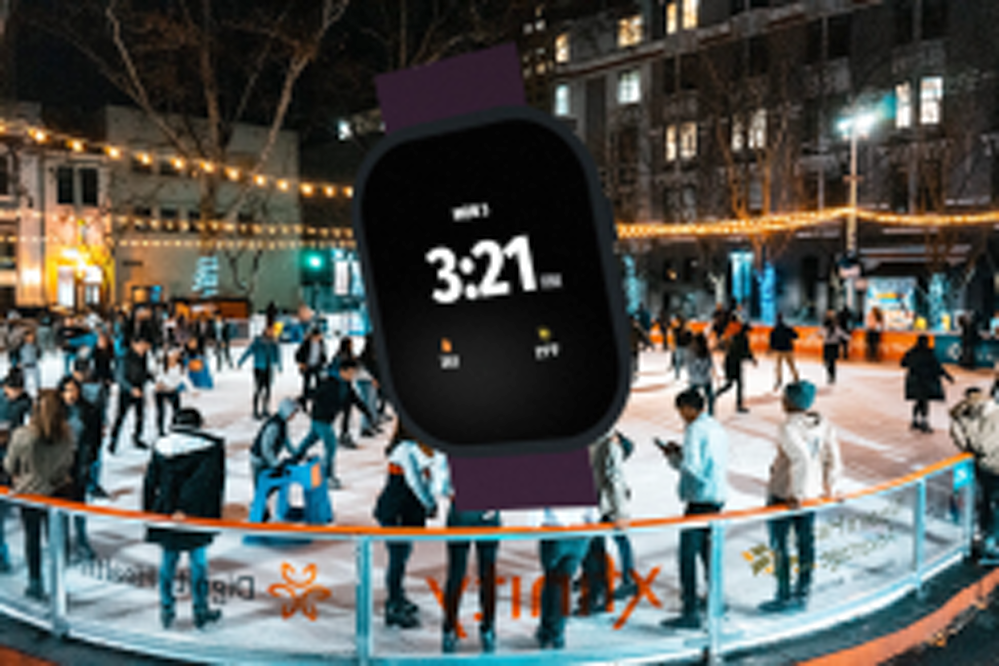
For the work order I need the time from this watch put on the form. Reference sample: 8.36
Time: 3.21
